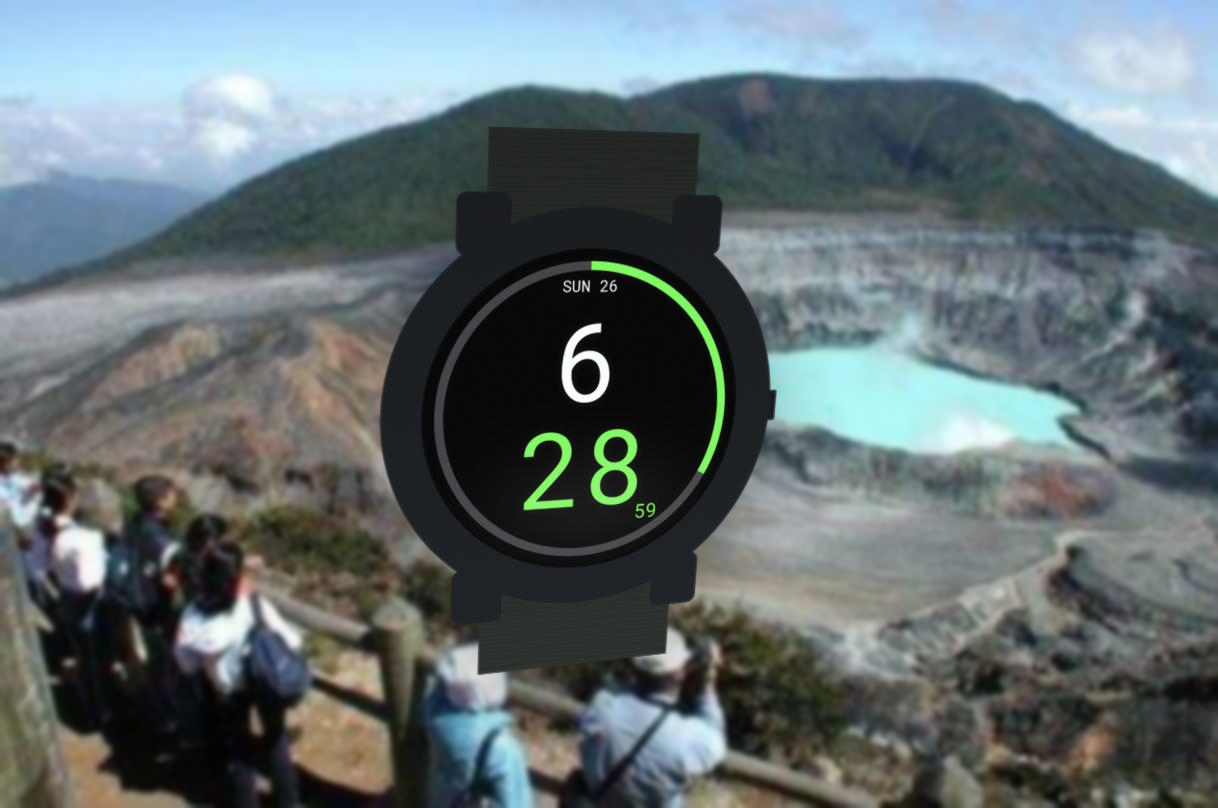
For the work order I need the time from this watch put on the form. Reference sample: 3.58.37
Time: 6.28.59
